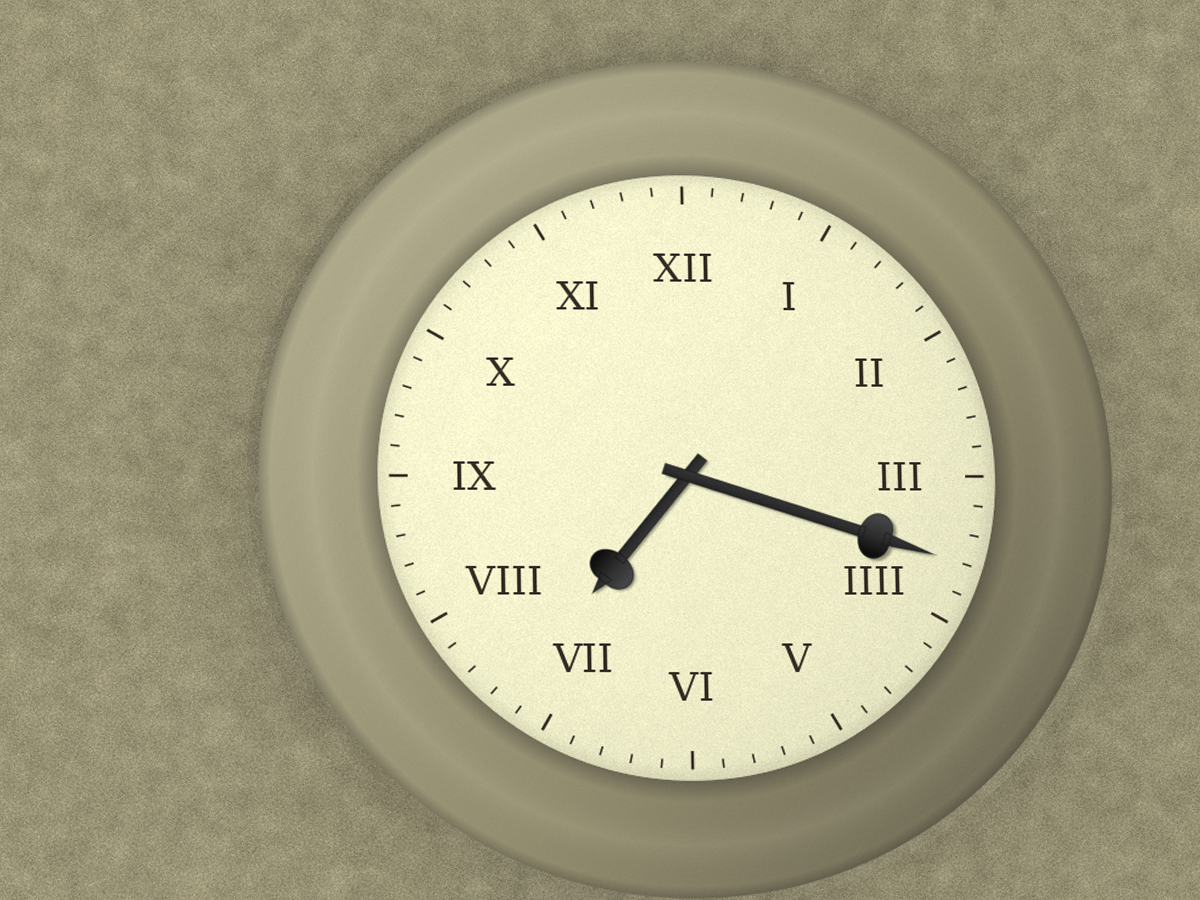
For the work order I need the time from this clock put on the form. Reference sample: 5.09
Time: 7.18
